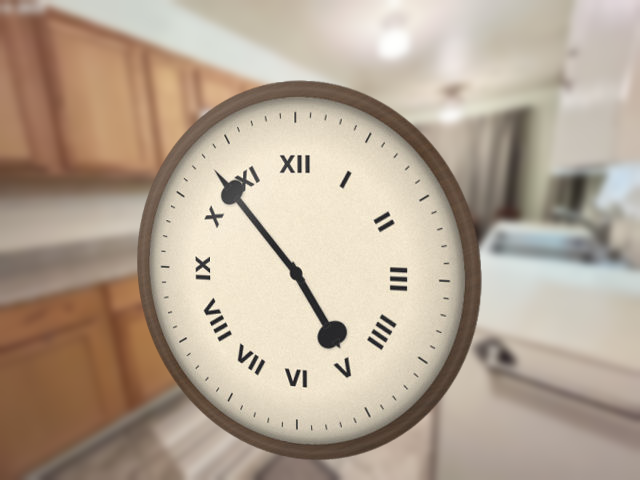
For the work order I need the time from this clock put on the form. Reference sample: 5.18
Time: 4.53
